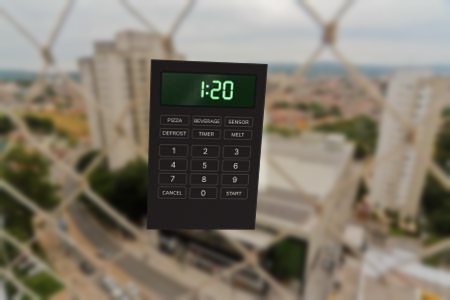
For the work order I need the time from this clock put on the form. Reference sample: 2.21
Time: 1.20
